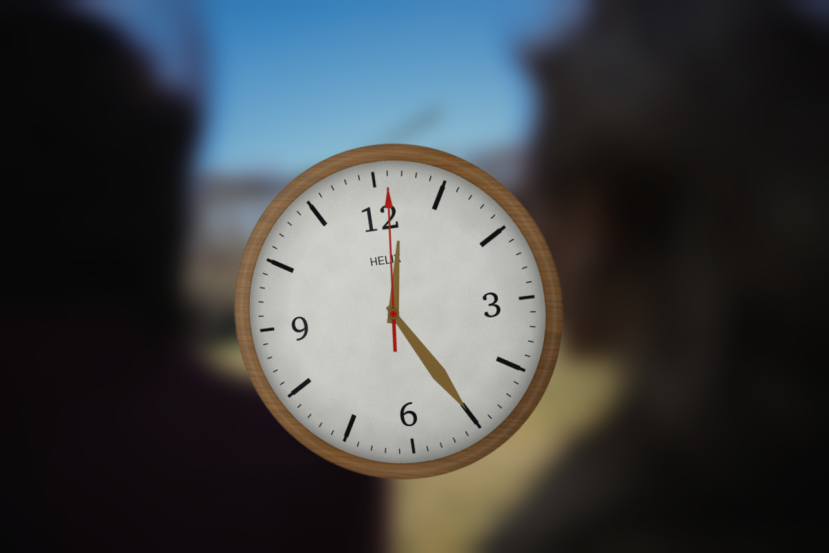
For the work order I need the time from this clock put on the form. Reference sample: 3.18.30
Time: 12.25.01
